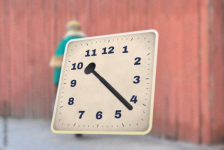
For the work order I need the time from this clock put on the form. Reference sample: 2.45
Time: 10.22
